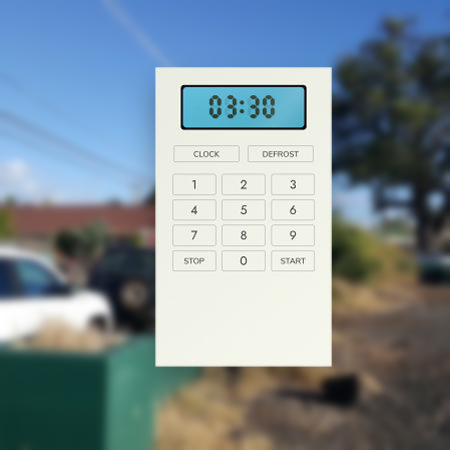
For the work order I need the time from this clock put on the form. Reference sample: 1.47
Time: 3.30
